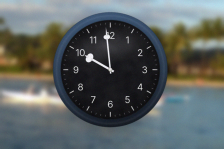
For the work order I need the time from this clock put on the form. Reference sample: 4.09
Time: 9.59
